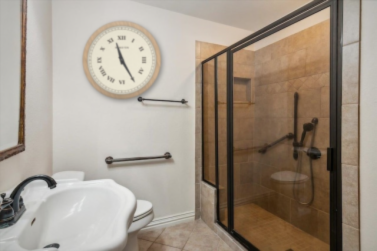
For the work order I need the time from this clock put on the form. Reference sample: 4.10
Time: 11.25
